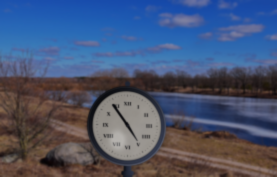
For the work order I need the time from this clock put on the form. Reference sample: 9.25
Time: 4.54
